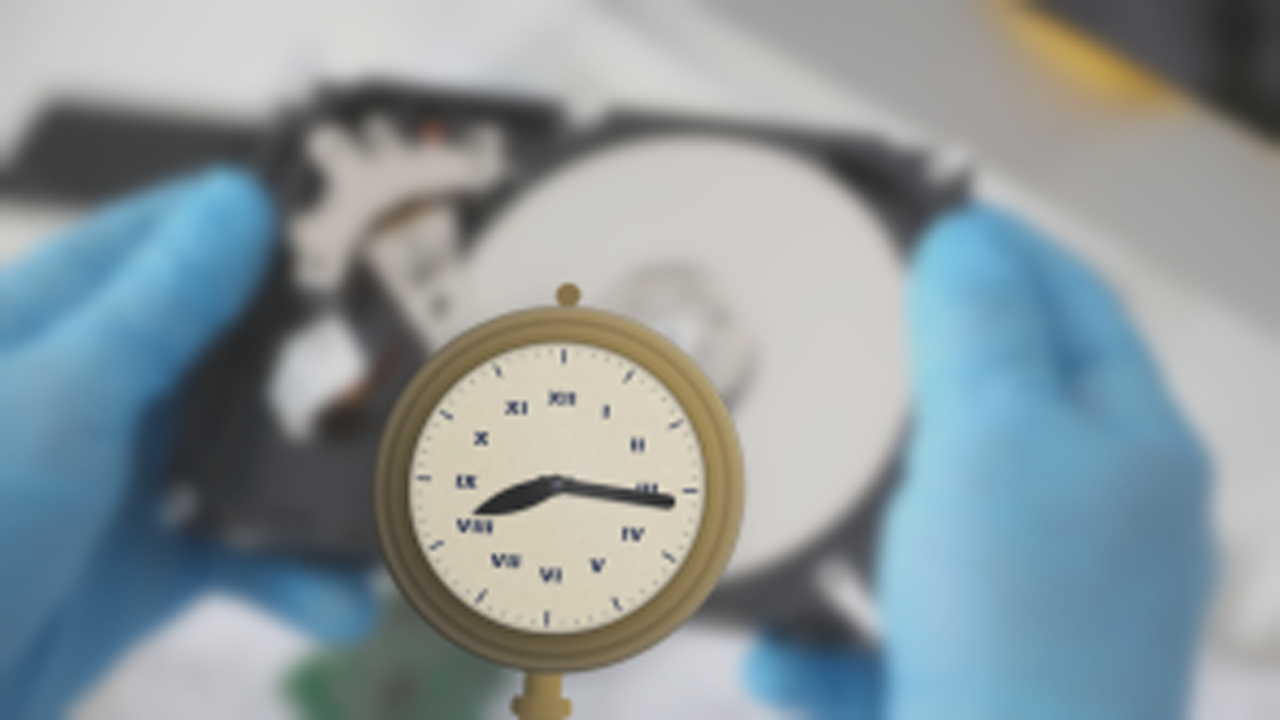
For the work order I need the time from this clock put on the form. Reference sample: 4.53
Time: 8.16
